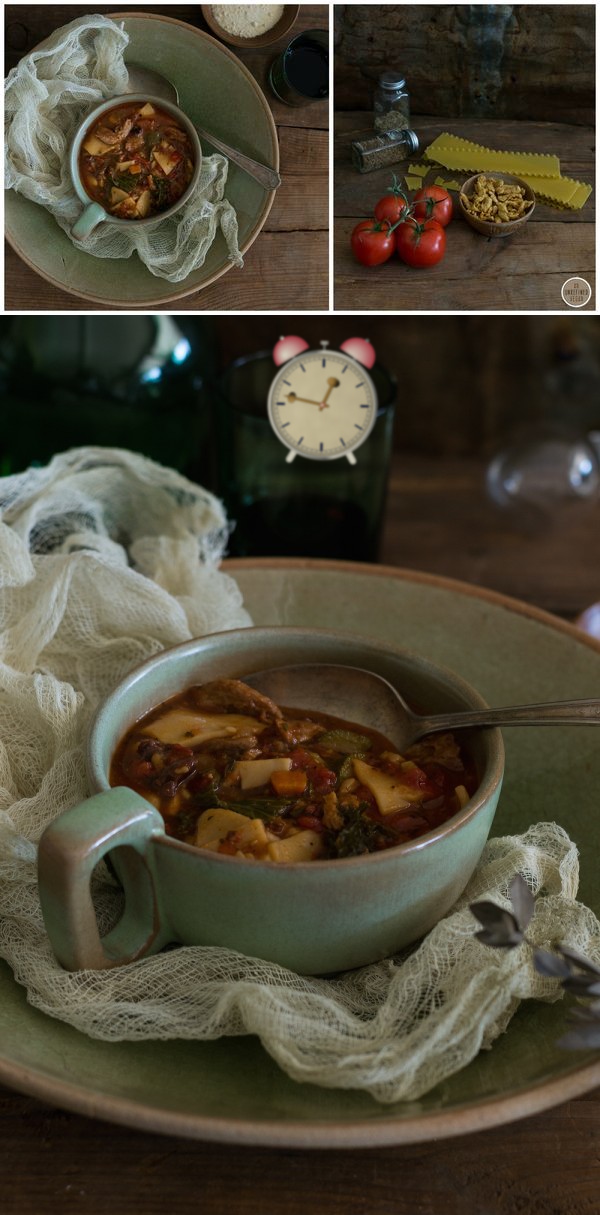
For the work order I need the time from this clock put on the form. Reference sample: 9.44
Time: 12.47
